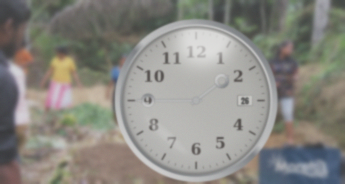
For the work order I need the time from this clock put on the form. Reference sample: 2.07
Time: 1.45
